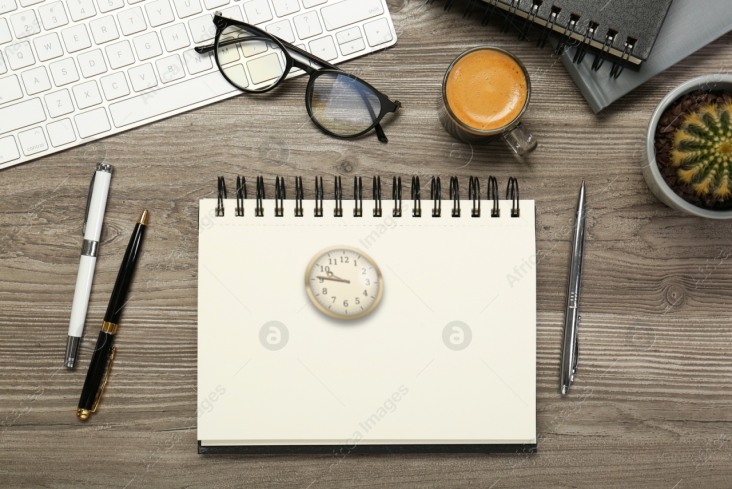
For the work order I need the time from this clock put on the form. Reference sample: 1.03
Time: 9.46
